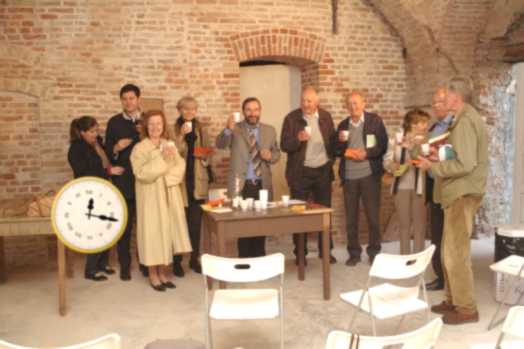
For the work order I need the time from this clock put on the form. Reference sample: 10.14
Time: 12.17
